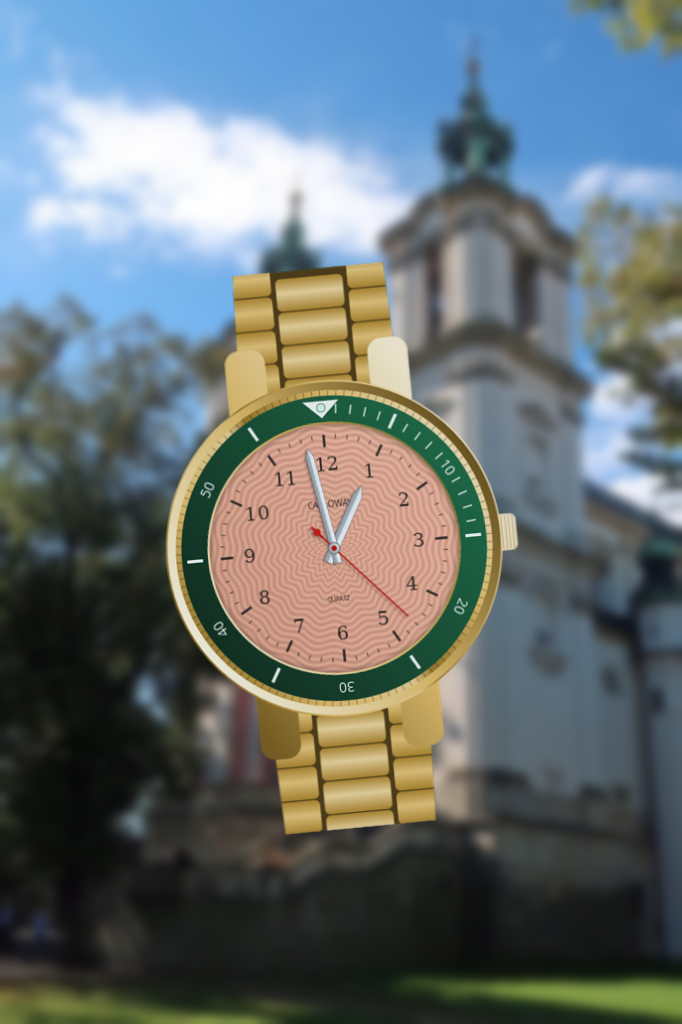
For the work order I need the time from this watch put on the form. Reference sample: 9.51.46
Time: 12.58.23
